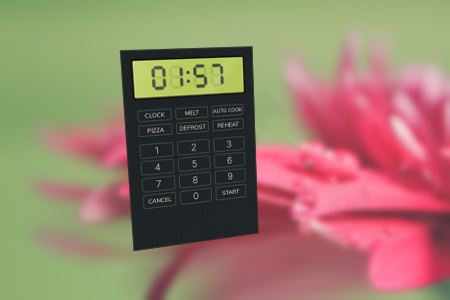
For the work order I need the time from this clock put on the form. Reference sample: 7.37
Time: 1.57
